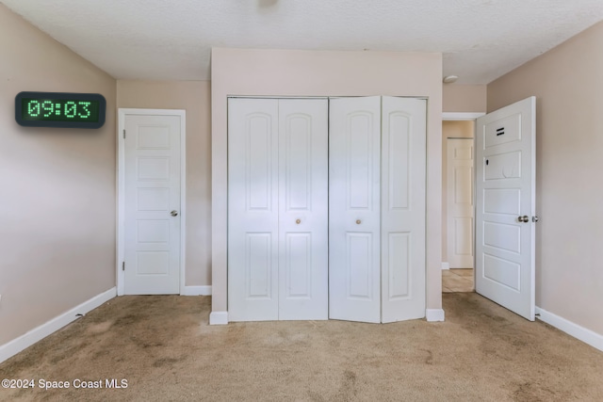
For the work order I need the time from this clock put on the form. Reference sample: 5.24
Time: 9.03
